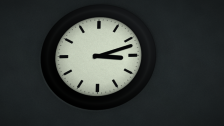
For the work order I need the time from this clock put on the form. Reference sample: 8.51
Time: 3.12
